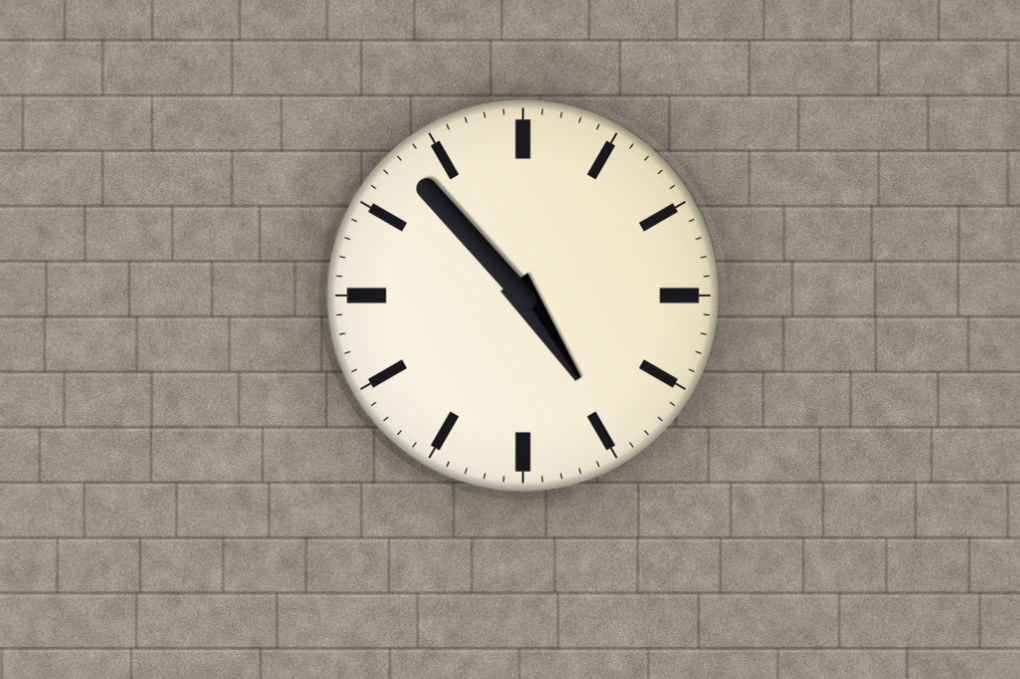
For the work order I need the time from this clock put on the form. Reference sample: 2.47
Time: 4.53
